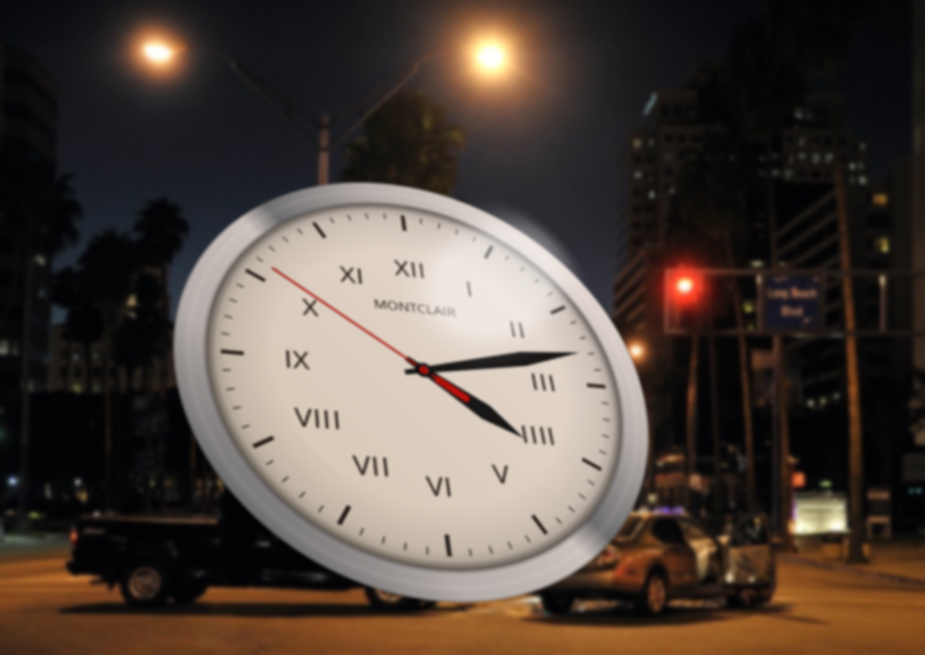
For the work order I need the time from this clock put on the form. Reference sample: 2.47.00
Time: 4.12.51
